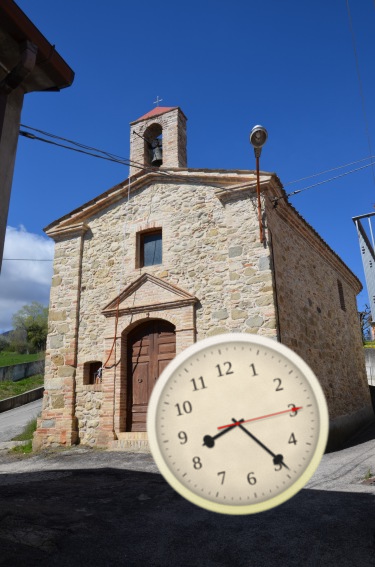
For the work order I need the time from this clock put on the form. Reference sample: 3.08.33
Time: 8.24.15
